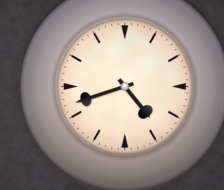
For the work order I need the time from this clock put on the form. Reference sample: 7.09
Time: 4.42
